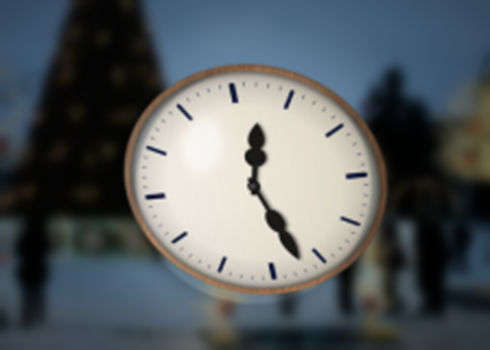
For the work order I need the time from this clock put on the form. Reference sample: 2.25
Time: 12.27
